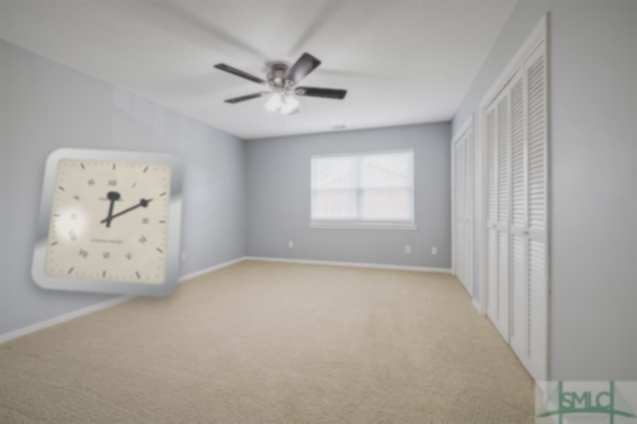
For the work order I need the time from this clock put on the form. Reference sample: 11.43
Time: 12.10
